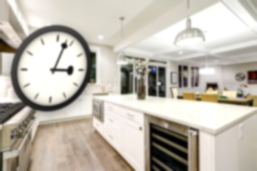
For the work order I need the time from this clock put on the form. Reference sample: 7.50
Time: 3.03
